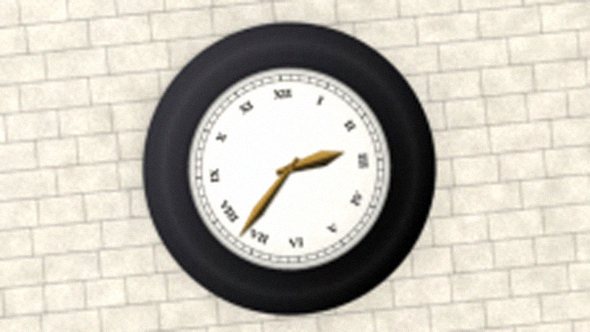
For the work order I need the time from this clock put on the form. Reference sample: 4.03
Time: 2.37
